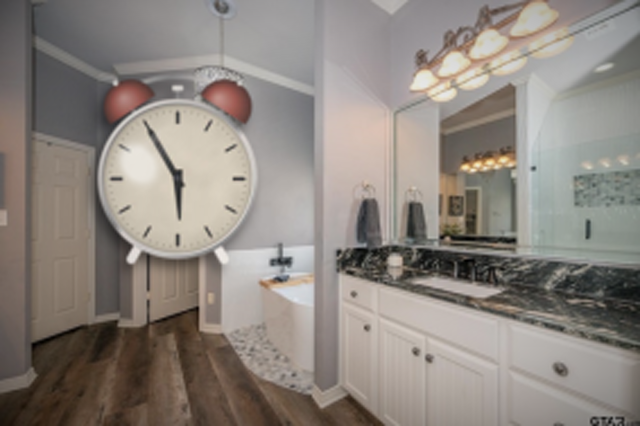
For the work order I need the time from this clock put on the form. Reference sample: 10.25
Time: 5.55
